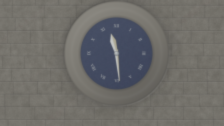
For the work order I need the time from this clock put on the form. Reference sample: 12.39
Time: 11.29
